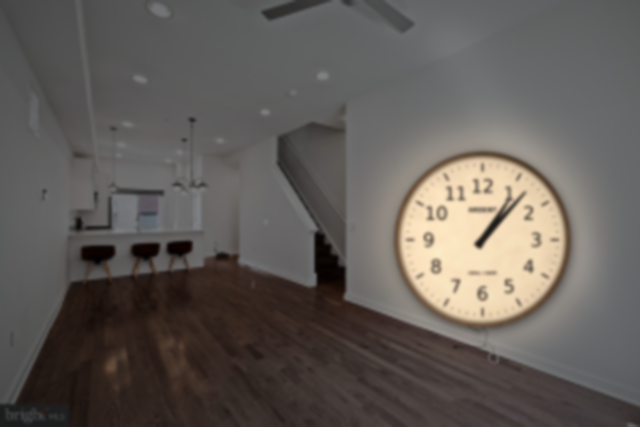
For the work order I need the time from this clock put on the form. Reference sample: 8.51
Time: 1.07
